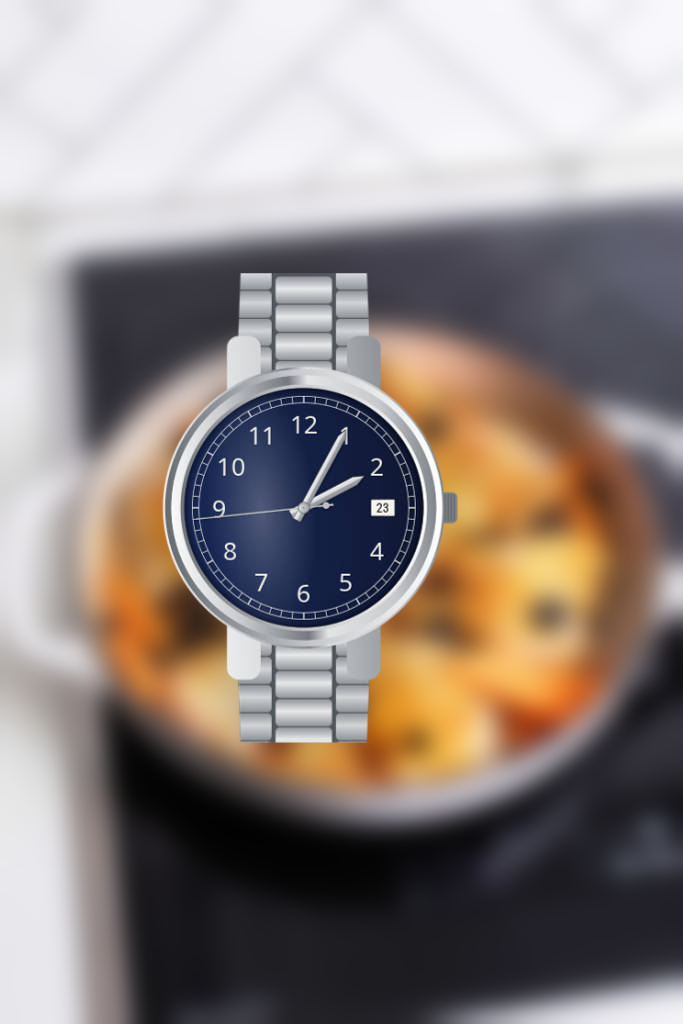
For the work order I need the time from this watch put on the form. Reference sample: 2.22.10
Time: 2.04.44
